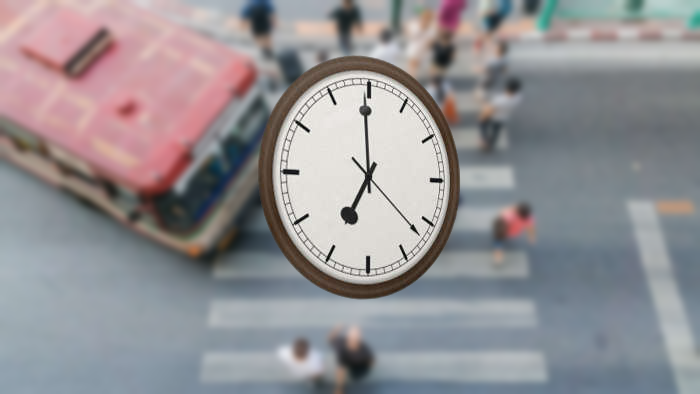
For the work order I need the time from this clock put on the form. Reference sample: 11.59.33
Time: 6.59.22
